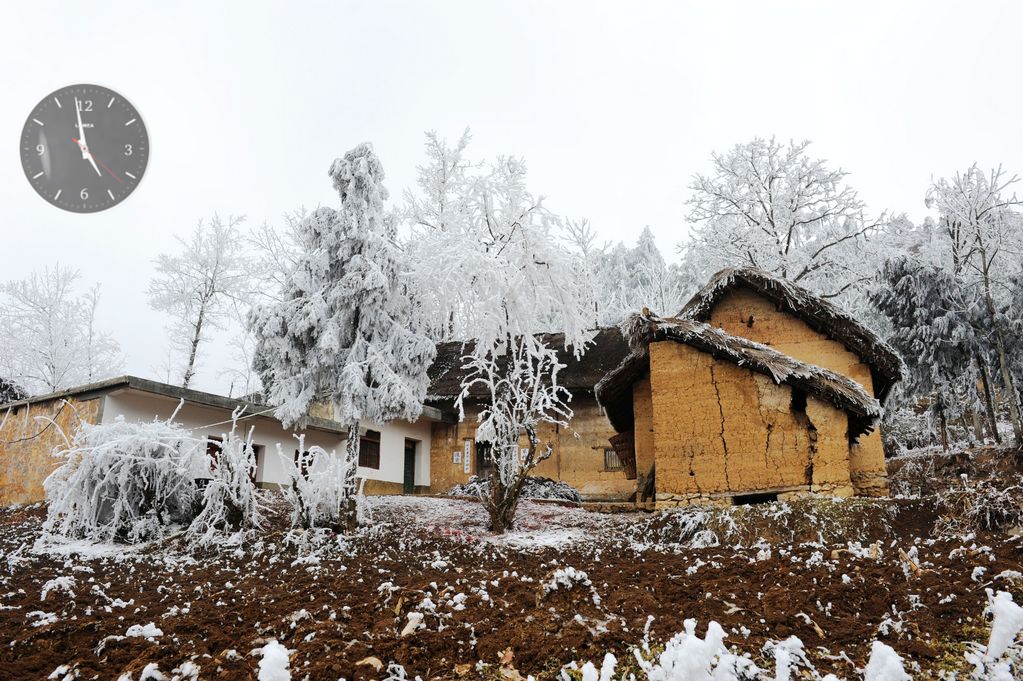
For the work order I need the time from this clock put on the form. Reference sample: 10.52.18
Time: 4.58.22
